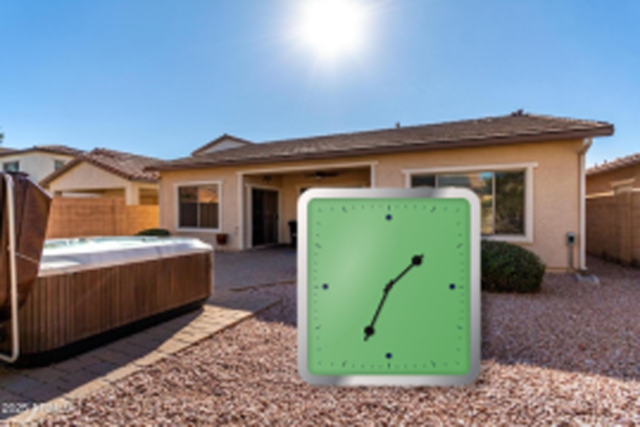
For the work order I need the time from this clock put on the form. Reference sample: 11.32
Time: 1.34
